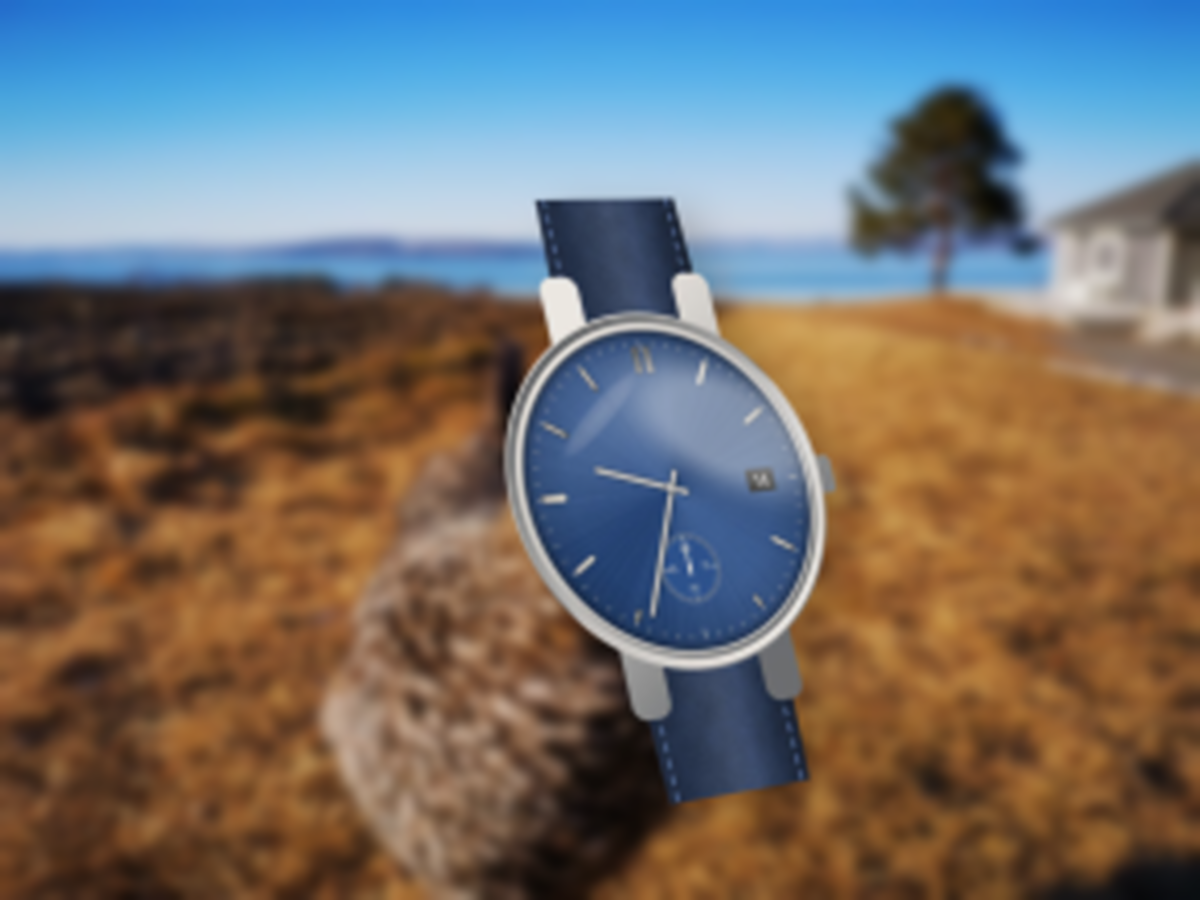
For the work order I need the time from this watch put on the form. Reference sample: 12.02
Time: 9.34
